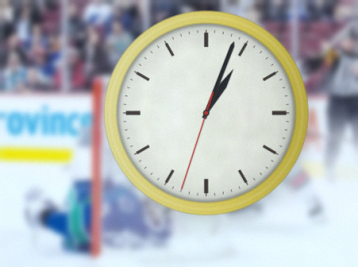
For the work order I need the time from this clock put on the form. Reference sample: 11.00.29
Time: 1.03.33
